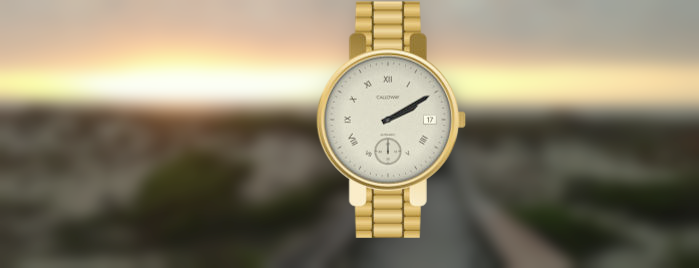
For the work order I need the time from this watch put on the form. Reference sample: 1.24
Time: 2.10
